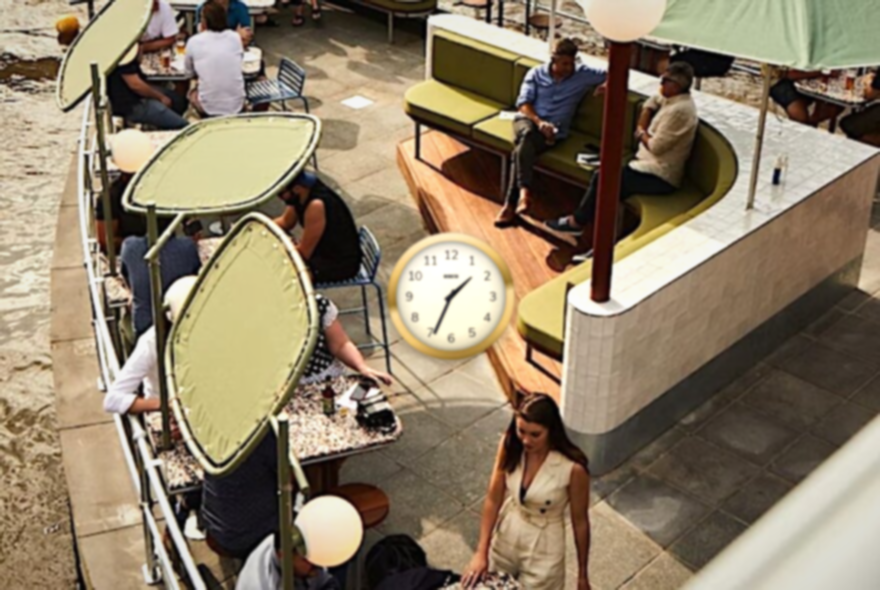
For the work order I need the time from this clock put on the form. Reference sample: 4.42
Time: 1.34
